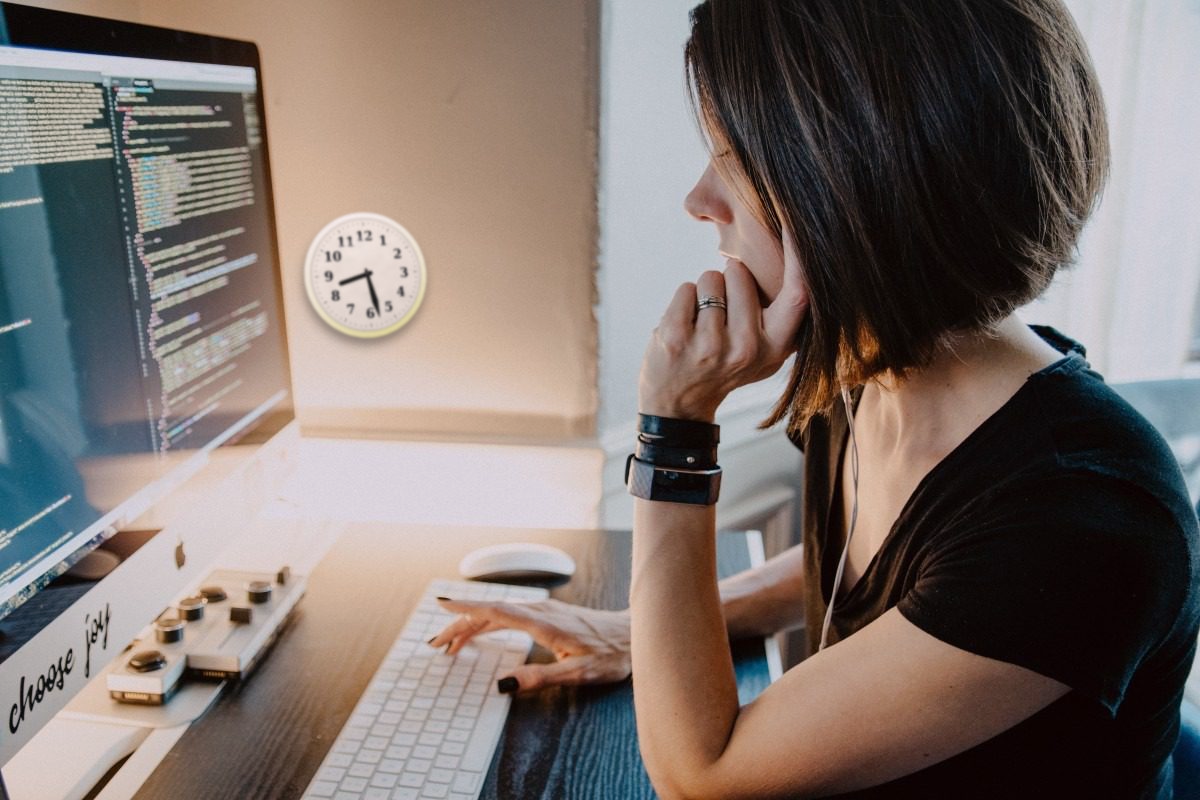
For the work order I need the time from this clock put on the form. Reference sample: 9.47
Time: 8.28
